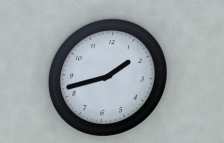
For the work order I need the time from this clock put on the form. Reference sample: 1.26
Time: 1.42
